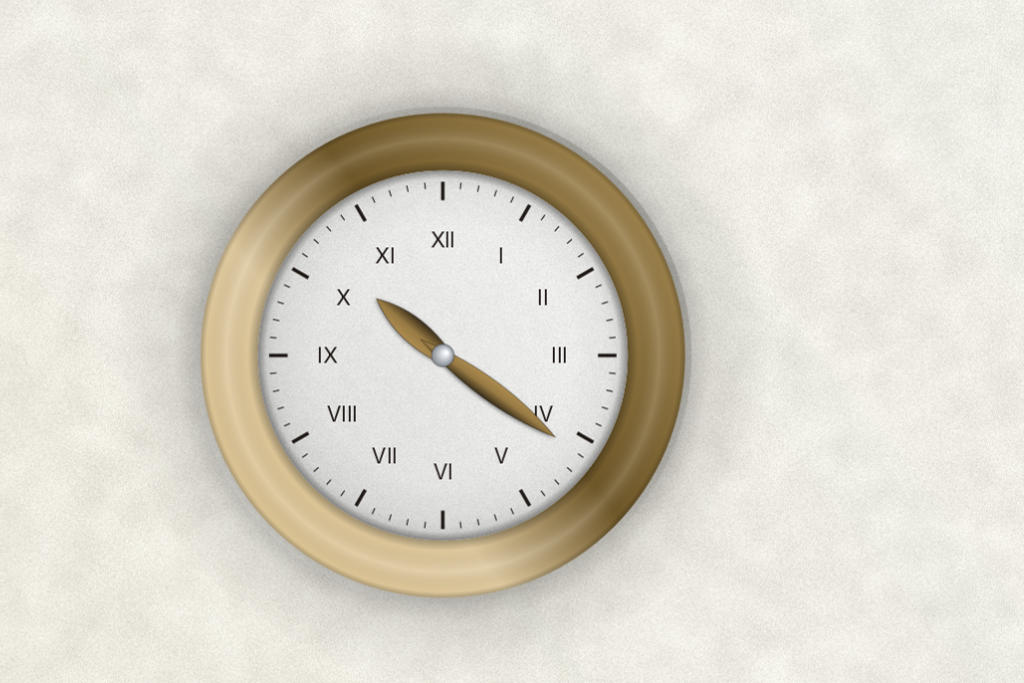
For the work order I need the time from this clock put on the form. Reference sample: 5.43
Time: 10.21
